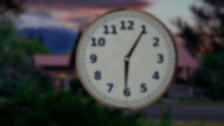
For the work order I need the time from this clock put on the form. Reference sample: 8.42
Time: 6.05
